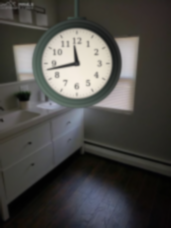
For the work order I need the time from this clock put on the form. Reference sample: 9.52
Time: 11.43
